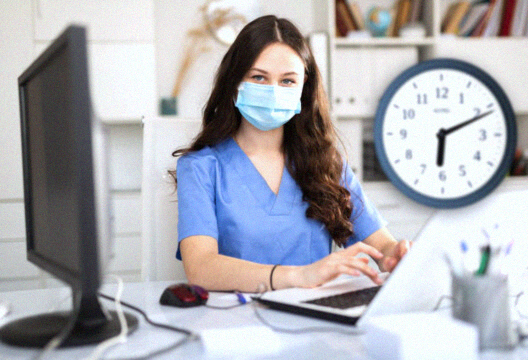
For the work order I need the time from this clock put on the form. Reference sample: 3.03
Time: 6.11
